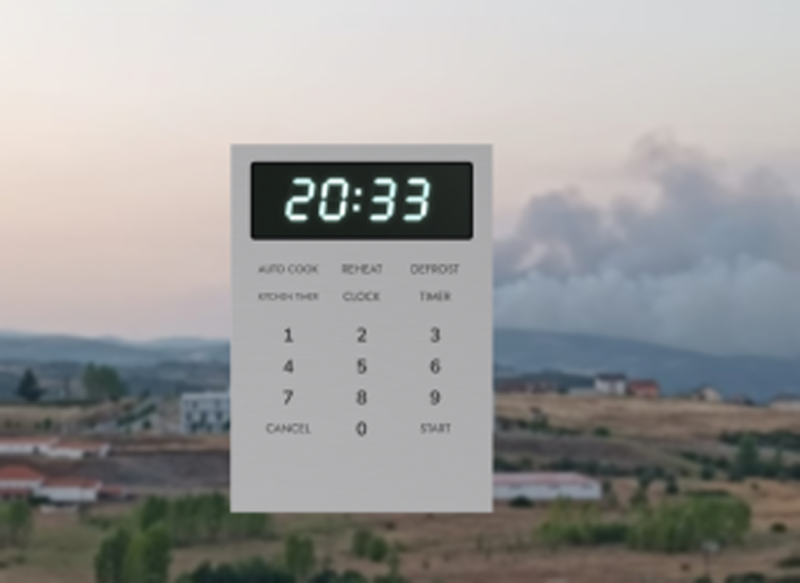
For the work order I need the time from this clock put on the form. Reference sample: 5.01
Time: 20.33
